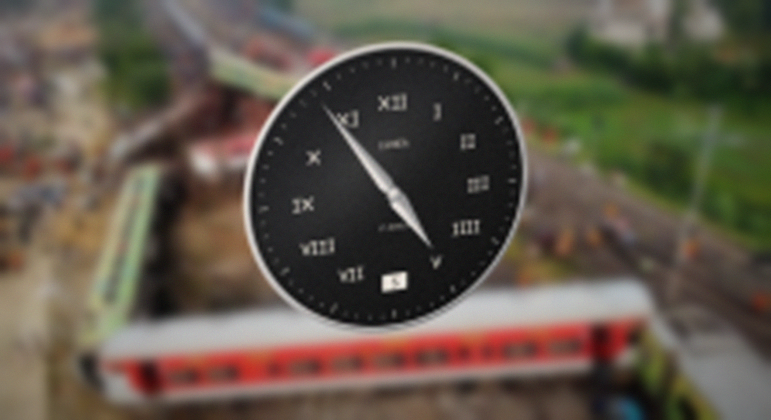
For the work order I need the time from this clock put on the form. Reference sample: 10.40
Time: 4.54
